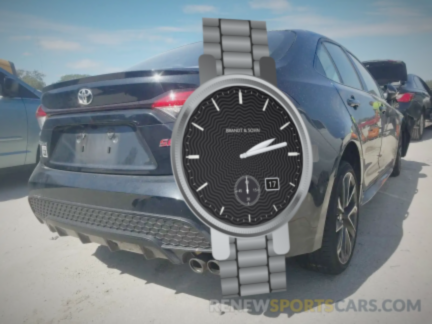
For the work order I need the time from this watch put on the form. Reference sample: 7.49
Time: 2.13
